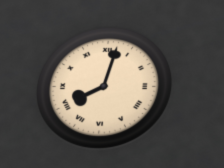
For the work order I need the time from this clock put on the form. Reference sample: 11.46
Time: 8.02
